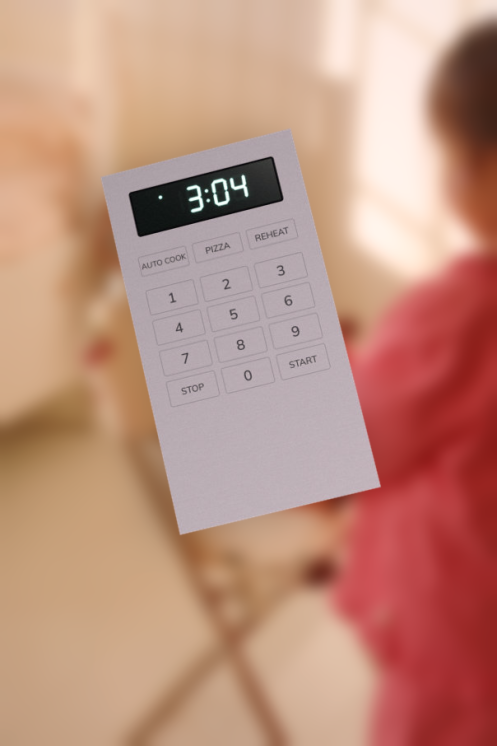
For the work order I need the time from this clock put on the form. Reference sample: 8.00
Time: 3.04
